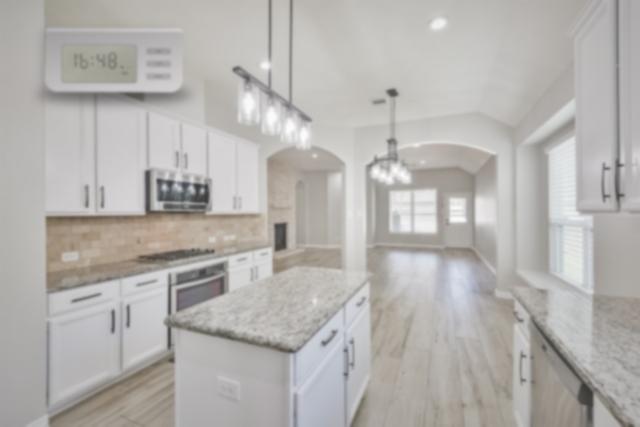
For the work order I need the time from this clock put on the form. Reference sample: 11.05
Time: 16.48
